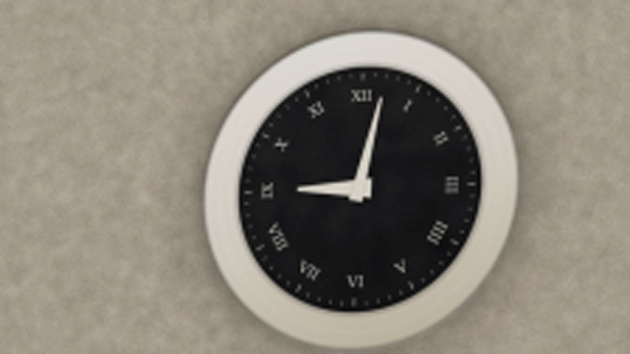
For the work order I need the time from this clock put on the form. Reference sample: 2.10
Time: 9.02
